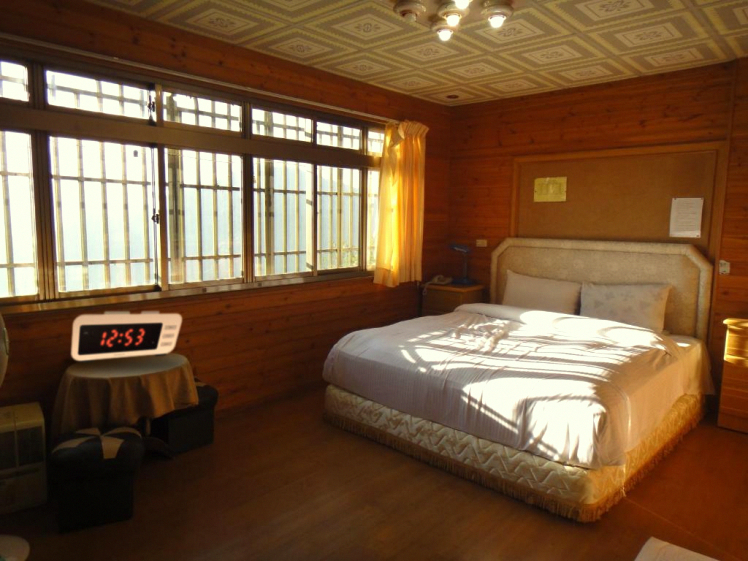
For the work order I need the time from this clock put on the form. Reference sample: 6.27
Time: 12.53
